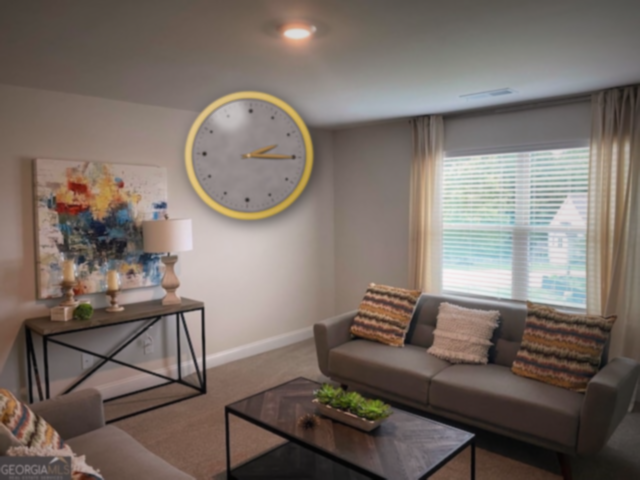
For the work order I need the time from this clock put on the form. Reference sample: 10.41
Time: 2.15
